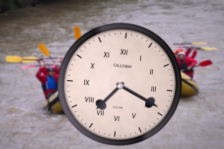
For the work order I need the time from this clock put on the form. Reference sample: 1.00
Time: 7.19
